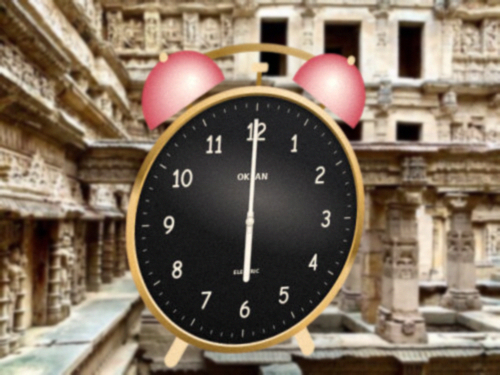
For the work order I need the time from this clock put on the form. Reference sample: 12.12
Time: 6.00
